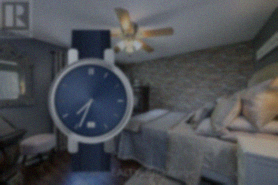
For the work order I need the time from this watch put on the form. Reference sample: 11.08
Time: 7.34
